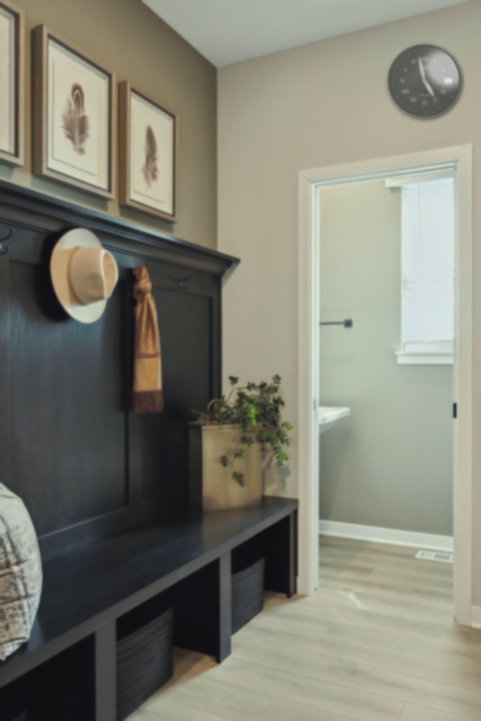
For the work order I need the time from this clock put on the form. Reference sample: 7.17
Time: 4.58
